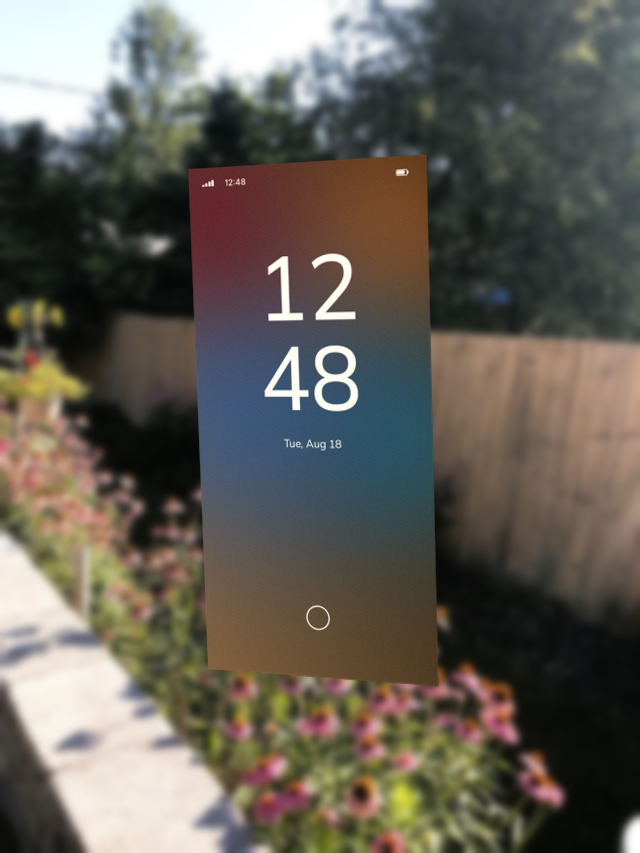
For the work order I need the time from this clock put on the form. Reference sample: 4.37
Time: 12.48
